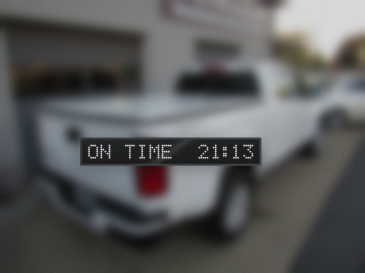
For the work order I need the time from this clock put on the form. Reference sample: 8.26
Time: 21.13
